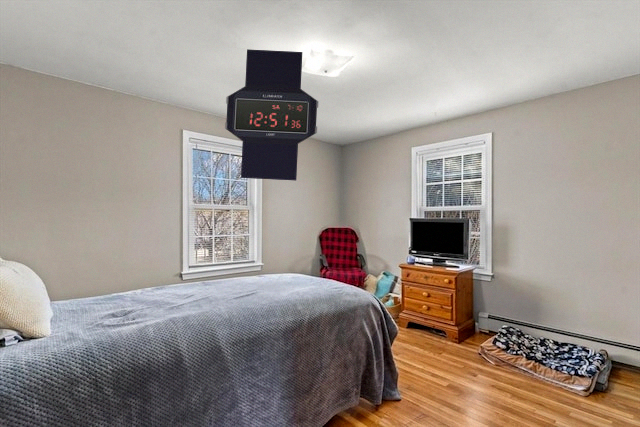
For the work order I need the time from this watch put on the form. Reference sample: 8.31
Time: 12.51
